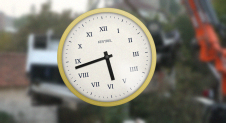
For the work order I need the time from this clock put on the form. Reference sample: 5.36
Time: 5.43
